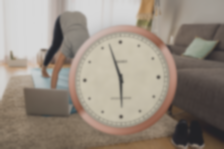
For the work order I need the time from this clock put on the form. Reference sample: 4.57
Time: 5.57
